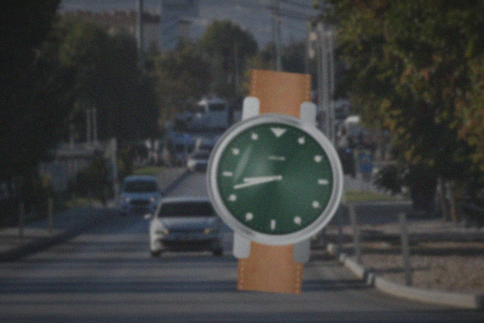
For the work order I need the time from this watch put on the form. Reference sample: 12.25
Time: 8.42
